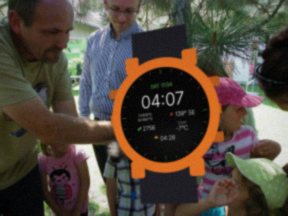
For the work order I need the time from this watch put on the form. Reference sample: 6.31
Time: 4.07
